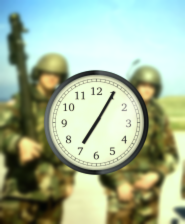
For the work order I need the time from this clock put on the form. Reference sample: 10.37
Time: 7.05
